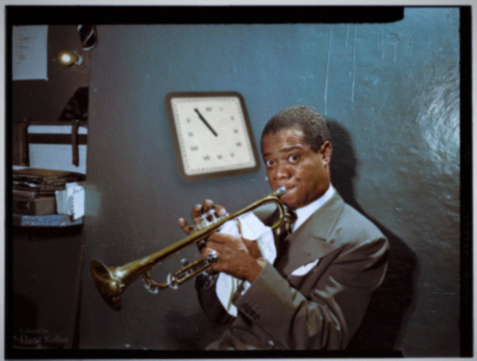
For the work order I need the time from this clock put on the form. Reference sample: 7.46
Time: 10.55
